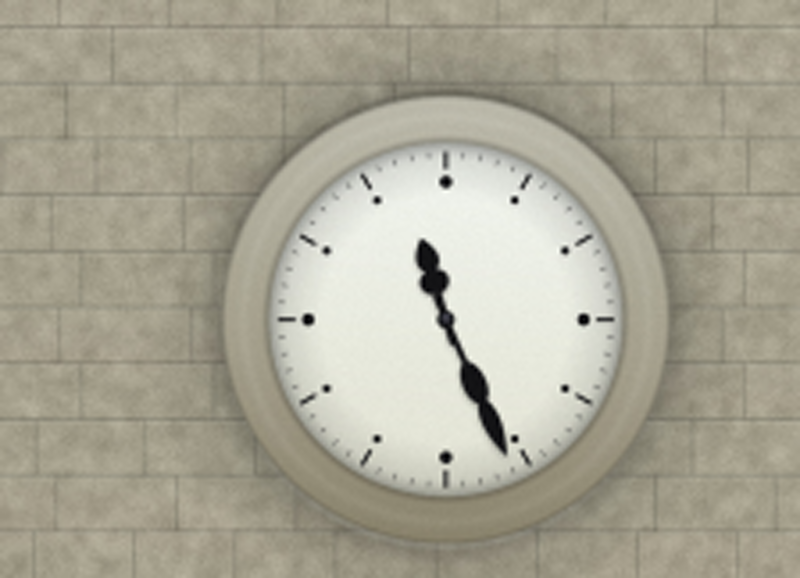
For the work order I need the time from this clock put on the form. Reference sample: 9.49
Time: 11.26
